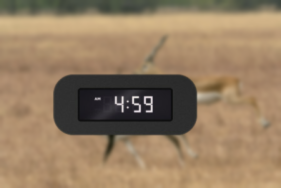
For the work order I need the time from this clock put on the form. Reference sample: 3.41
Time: 4.59
